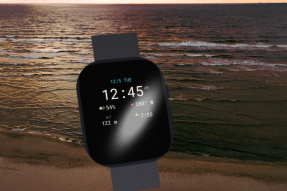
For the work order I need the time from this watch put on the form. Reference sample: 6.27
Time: 12.45
